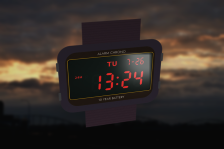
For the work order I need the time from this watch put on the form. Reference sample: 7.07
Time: 13.24
